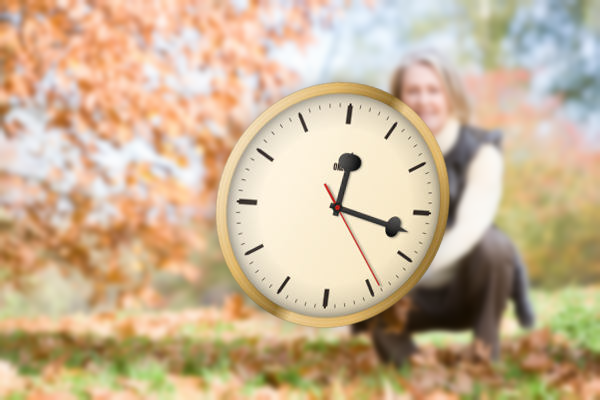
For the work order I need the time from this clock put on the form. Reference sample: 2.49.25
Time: 12.17.24
